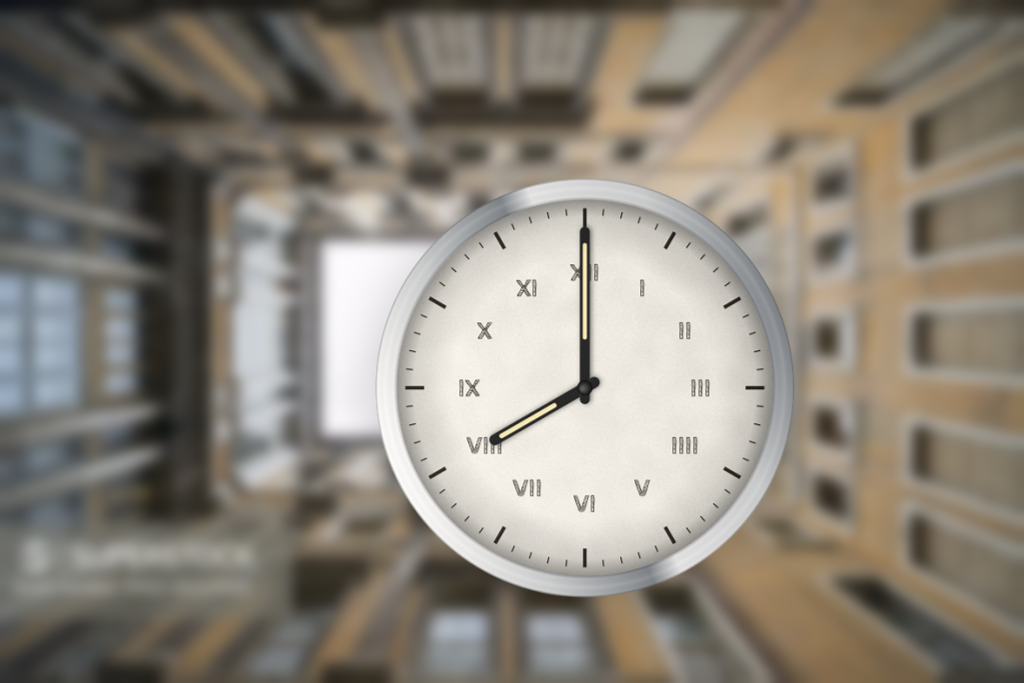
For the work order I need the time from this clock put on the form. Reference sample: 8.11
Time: 8.00
